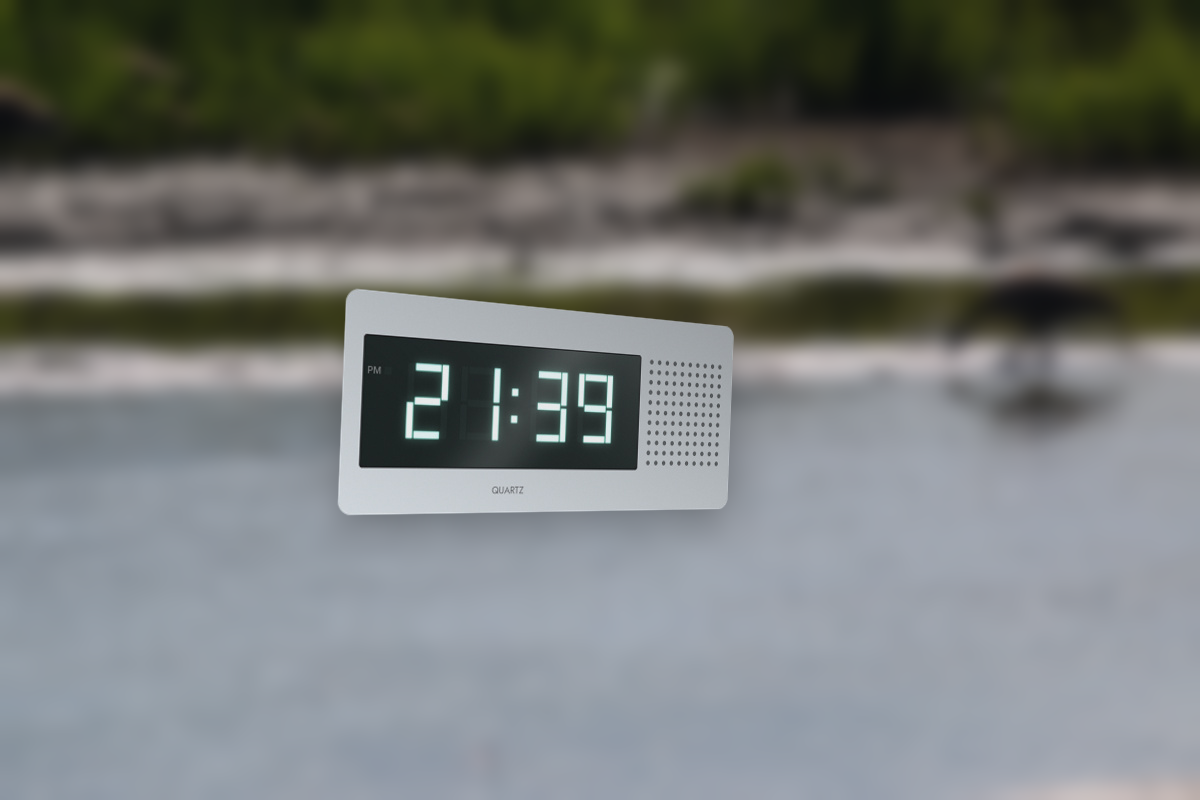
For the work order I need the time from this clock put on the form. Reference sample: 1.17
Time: 21.39
